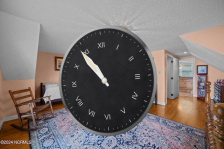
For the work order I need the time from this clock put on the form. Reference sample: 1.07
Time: 10.54
